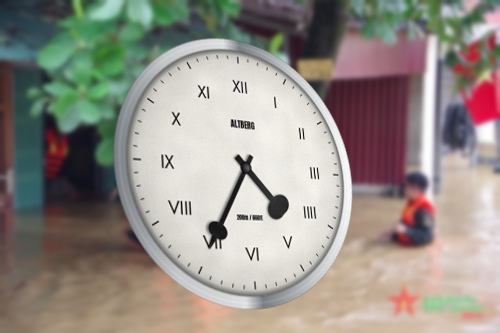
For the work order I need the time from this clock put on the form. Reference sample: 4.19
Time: 4.35
